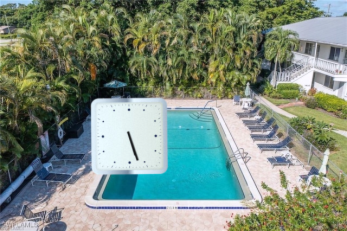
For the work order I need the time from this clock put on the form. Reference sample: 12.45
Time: 5.27
